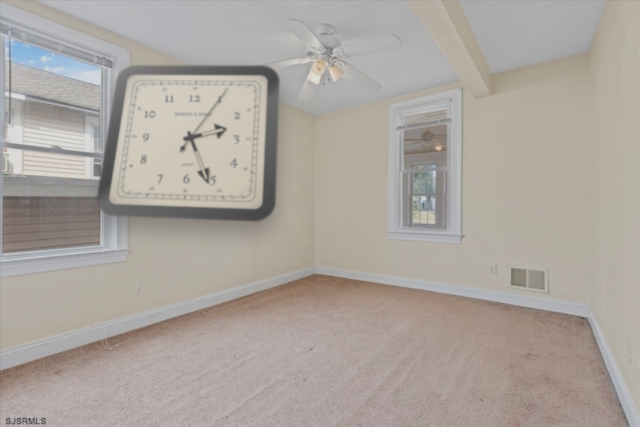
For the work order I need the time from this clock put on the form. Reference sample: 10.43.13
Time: 2.26.05
